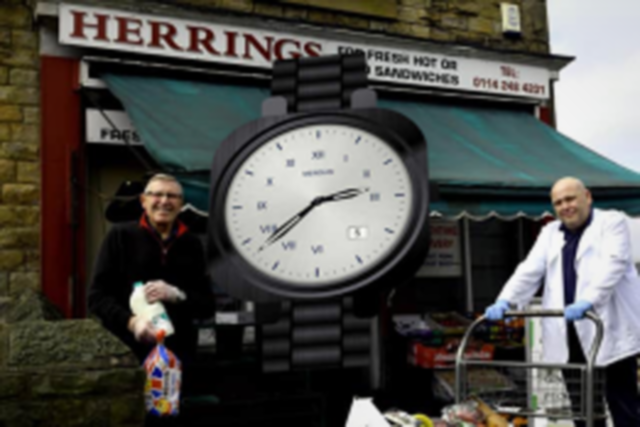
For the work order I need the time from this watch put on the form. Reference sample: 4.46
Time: 2.38
